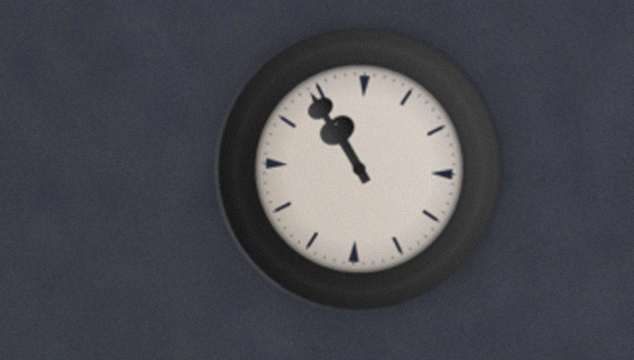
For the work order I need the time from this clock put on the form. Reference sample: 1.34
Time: 10.54
